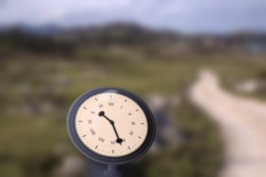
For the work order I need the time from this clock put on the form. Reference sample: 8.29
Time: 10.27
